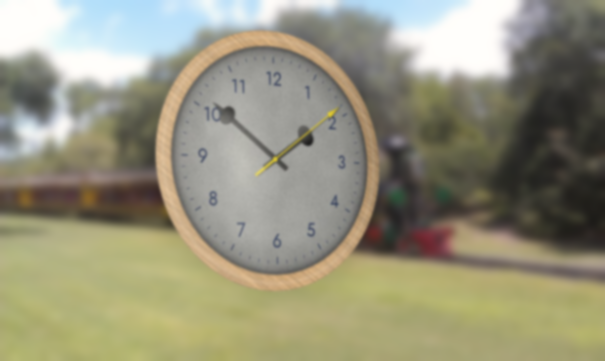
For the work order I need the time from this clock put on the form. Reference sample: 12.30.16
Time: 1.51.09
